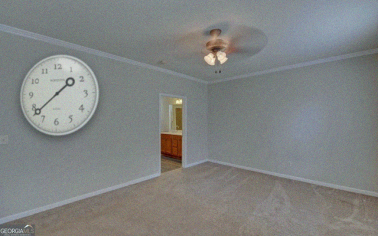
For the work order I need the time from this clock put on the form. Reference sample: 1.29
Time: 1.38
